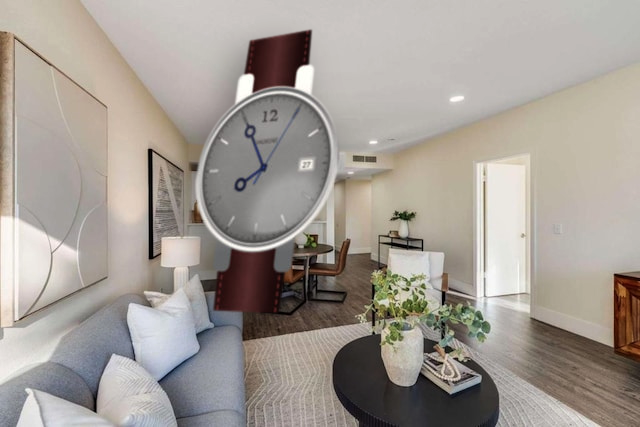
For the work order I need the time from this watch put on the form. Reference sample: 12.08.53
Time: 7.55.05
